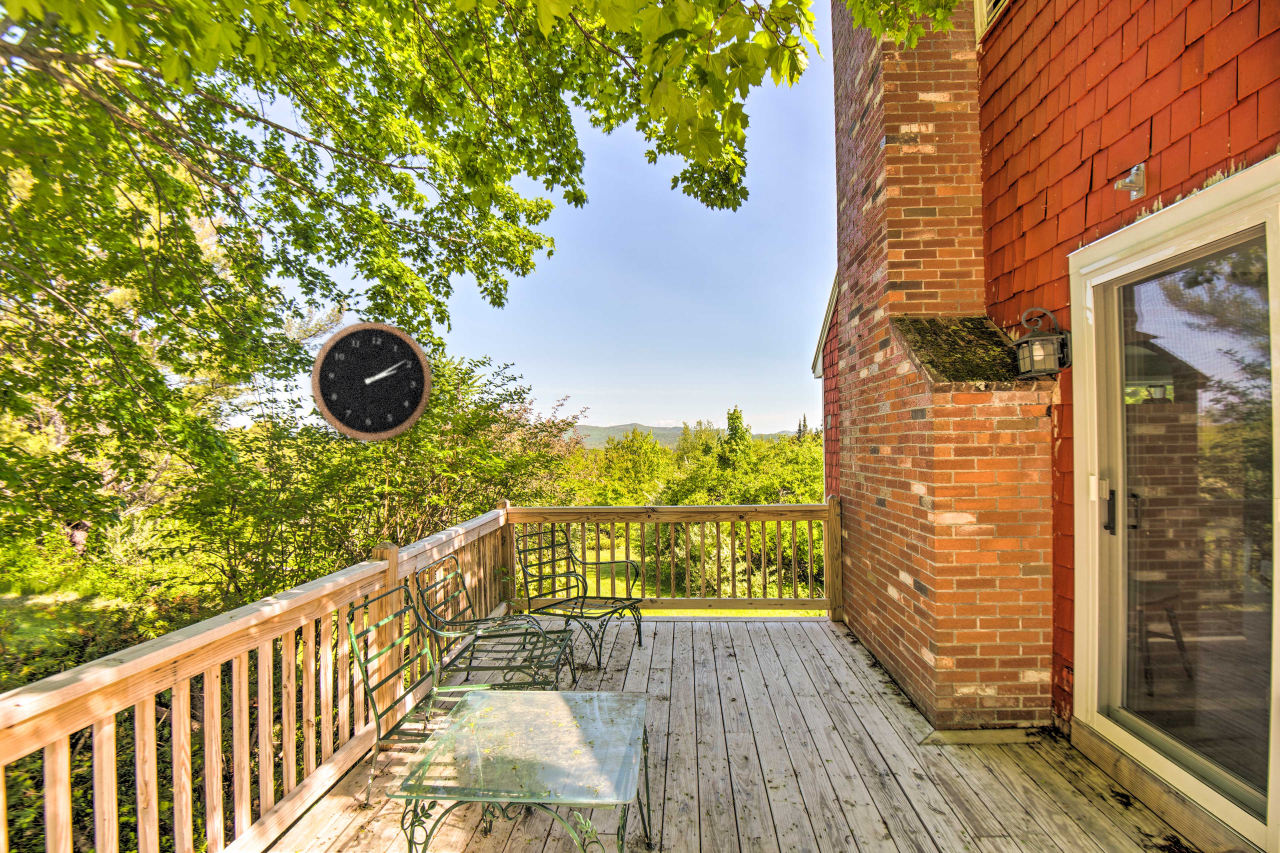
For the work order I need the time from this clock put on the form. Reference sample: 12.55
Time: 2.09
